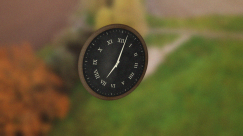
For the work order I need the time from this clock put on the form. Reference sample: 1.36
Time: 7.02
